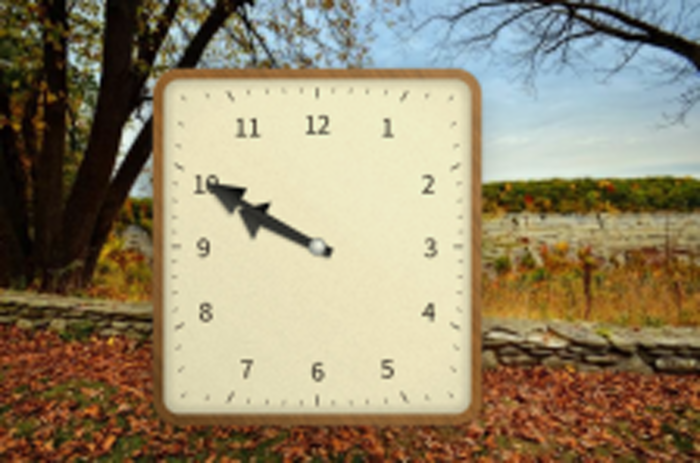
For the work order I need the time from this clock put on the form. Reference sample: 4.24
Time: 9.50
